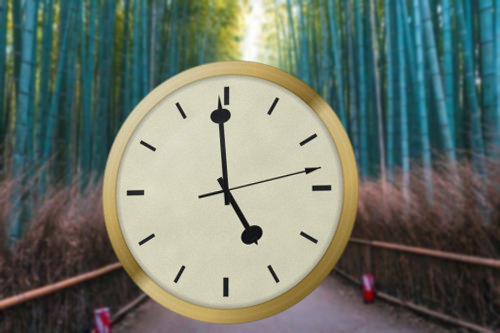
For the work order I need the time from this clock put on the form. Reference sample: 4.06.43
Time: 4.59.13
